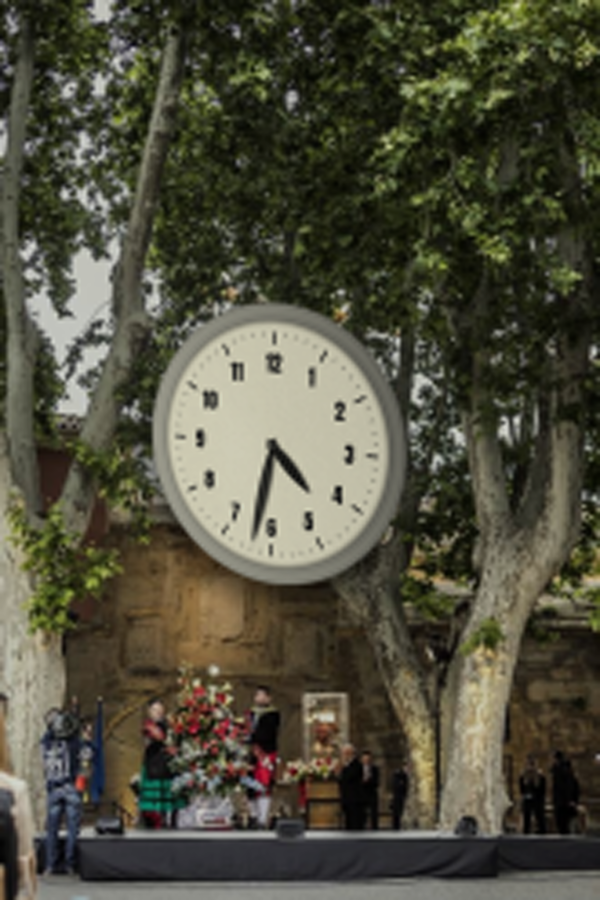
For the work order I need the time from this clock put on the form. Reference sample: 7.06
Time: 4.32
